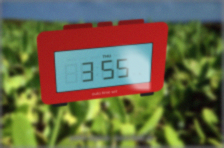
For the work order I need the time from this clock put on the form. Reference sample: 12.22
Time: 3.55
